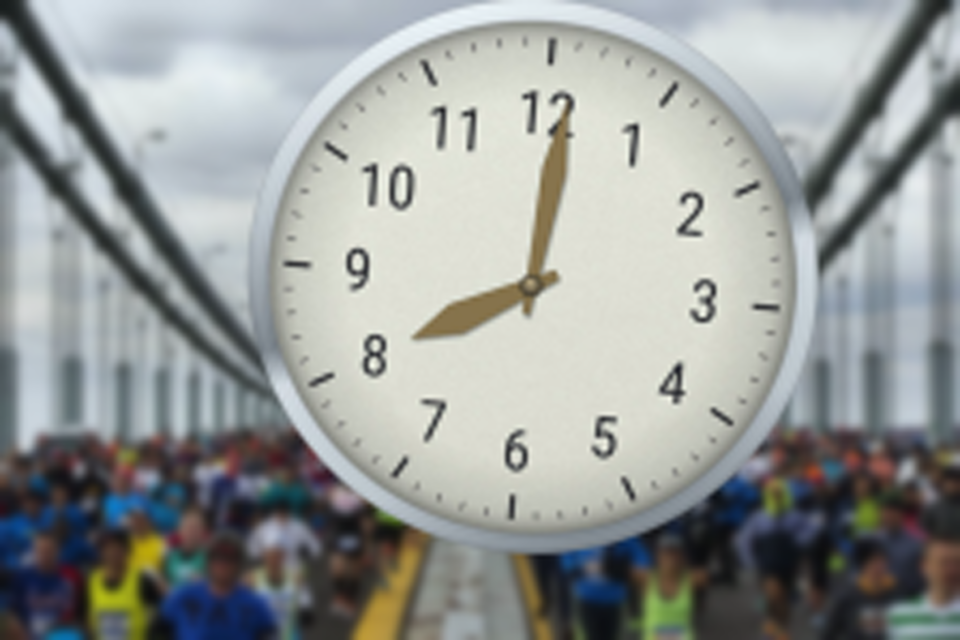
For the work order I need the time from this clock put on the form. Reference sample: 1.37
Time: 8.01
